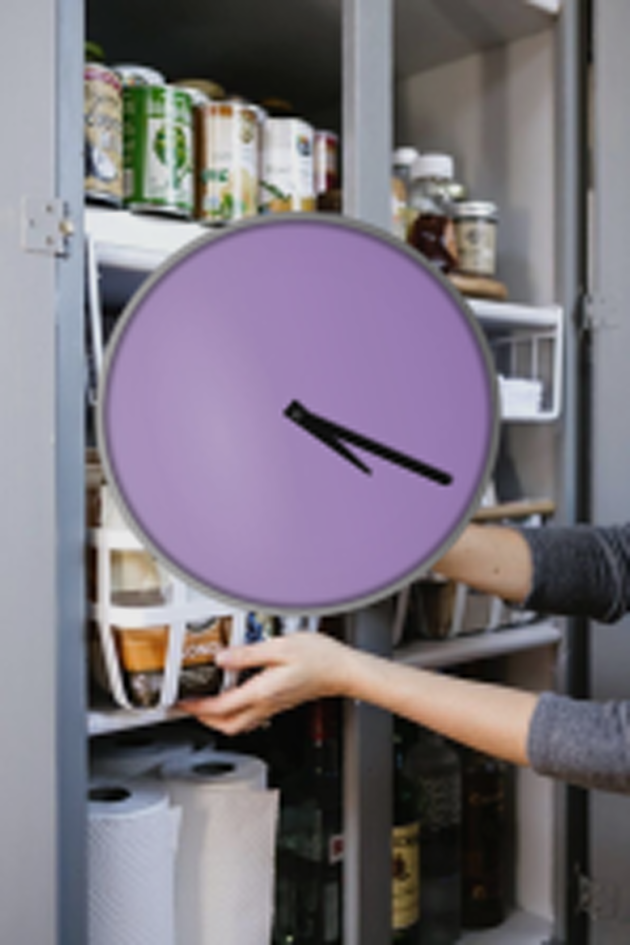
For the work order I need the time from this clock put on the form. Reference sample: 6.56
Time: 4.19
